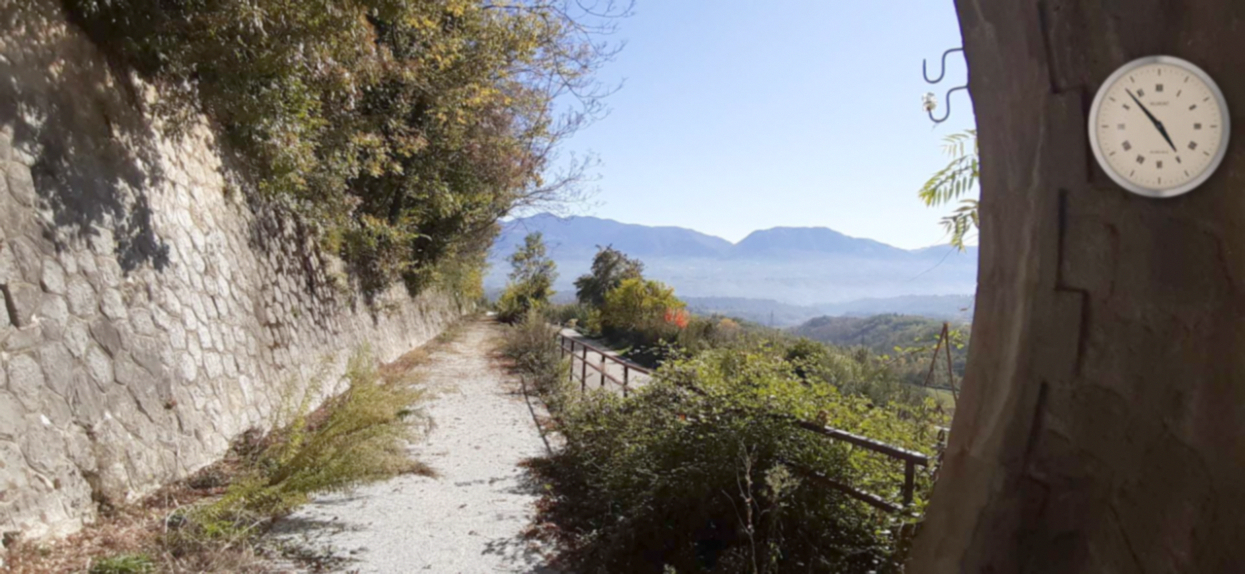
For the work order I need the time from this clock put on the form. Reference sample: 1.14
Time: 4.53
